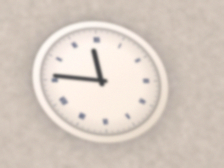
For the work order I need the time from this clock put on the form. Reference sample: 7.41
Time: 11.46
